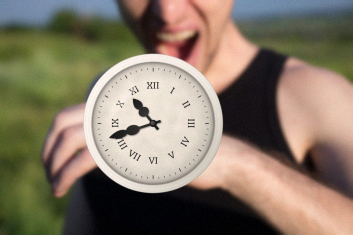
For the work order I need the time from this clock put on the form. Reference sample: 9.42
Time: 10.42
